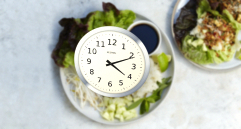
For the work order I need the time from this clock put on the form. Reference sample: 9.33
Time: 4.11
